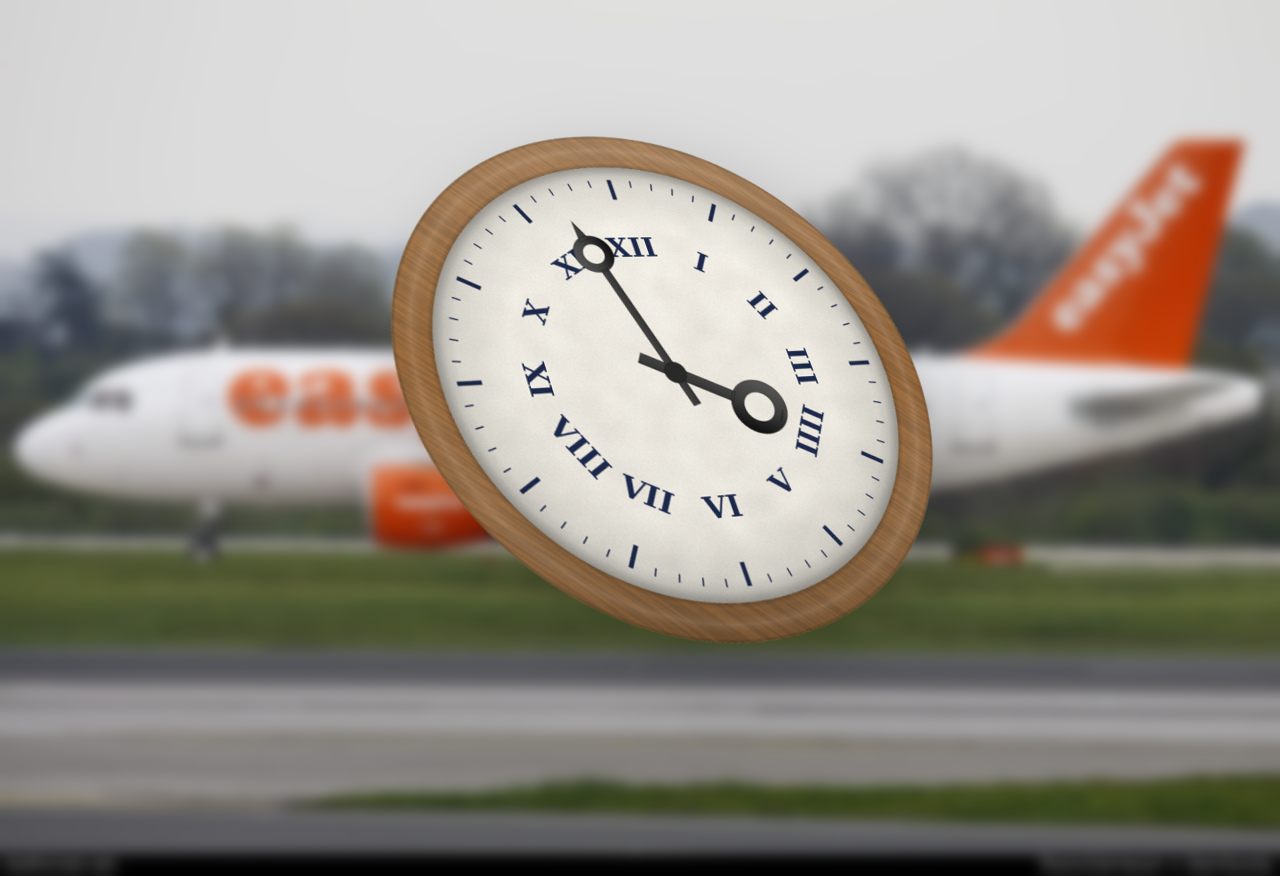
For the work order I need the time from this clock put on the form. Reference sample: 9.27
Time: 3.57
